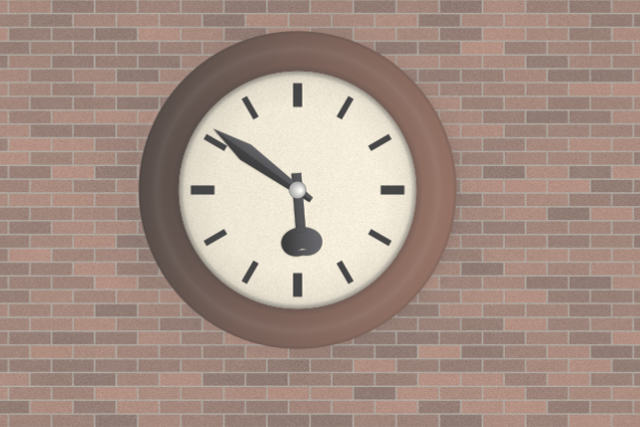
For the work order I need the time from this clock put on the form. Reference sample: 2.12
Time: 5.51
